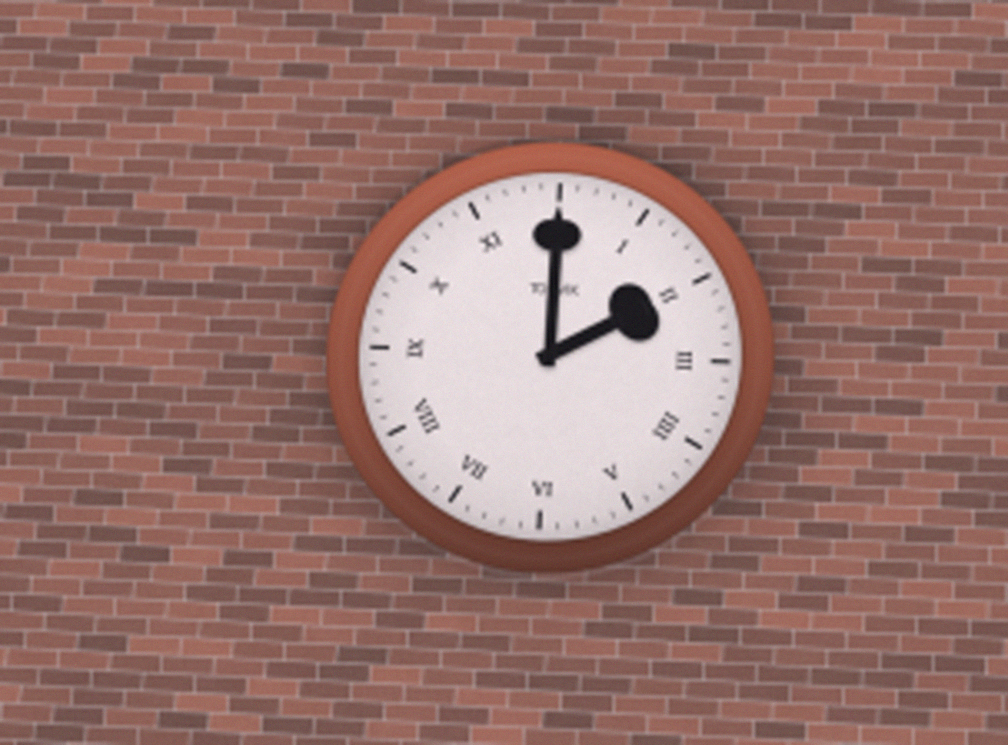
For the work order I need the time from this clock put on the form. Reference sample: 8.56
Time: 2.00
